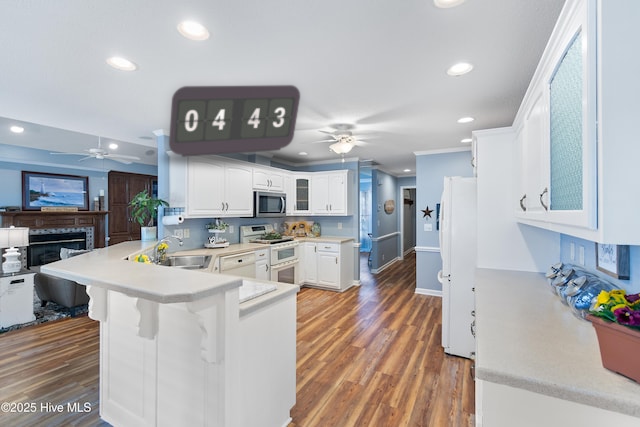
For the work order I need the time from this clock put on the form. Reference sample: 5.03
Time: 4.43
